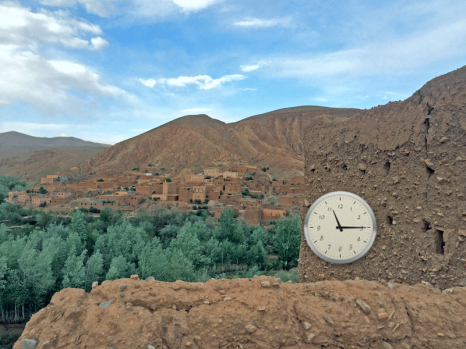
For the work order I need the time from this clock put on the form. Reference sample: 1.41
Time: 11.15
